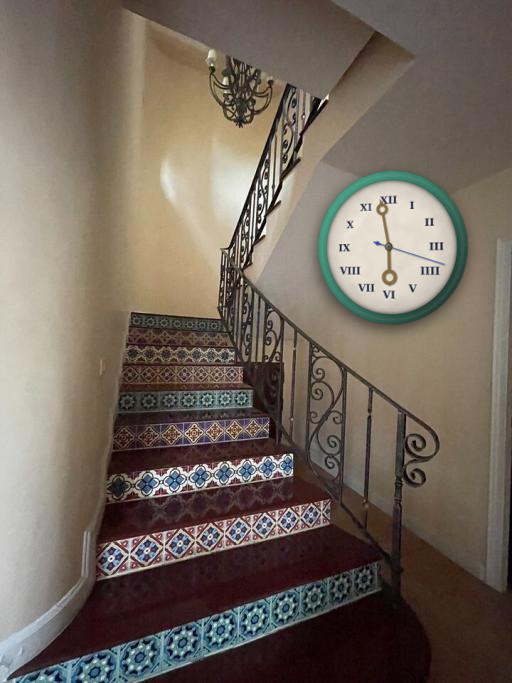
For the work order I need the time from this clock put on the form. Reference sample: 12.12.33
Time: 5.58.18
